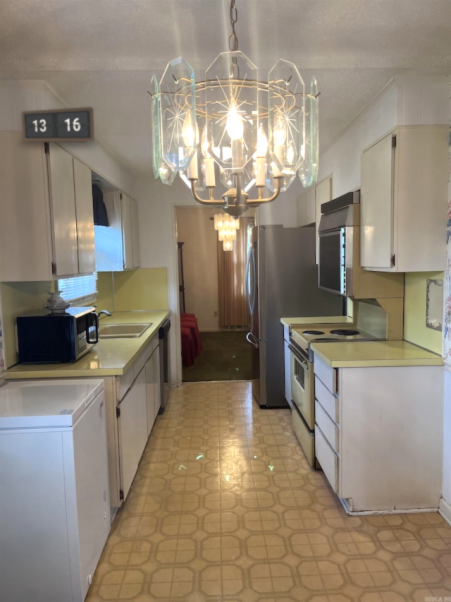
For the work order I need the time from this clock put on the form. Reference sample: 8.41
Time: 13.16
